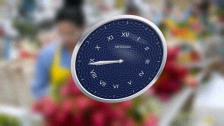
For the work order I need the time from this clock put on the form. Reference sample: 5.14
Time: 8.44
